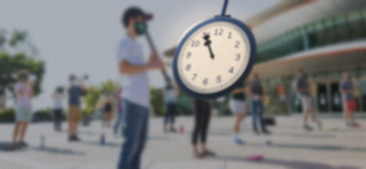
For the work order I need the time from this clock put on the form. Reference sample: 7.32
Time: 10.55
